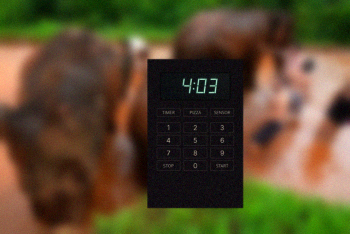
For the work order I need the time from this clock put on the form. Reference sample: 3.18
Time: 4.03
